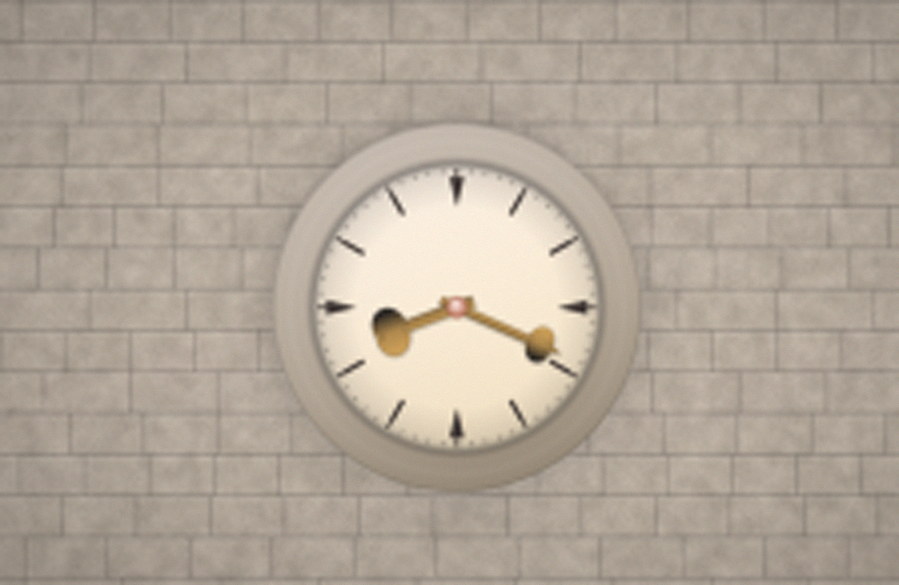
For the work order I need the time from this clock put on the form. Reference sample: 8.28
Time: 8.19
